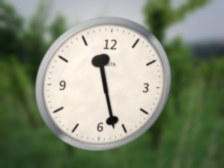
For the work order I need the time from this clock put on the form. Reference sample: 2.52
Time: 11.27
